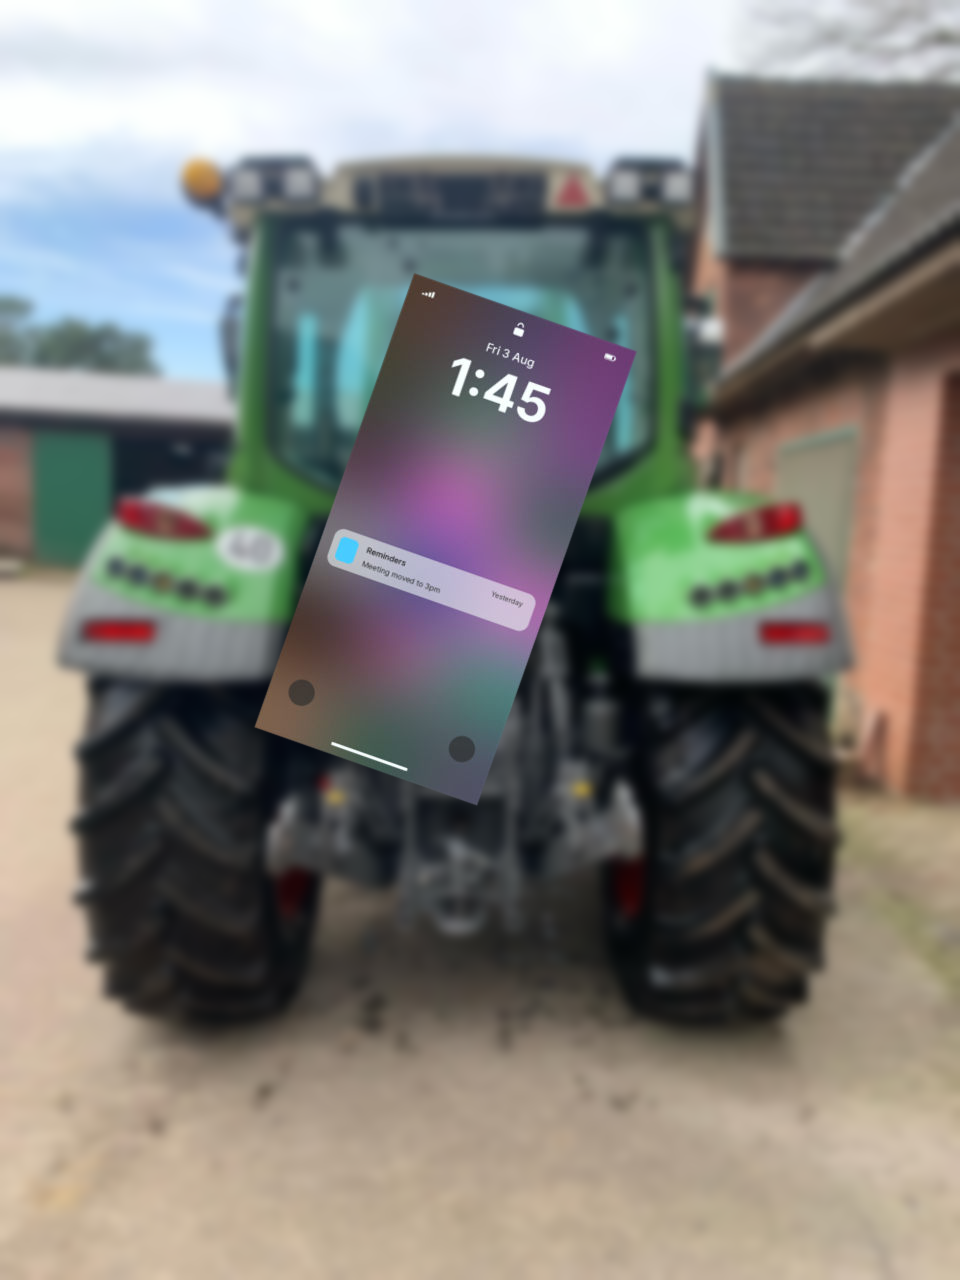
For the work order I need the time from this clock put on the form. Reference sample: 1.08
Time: 1.45
